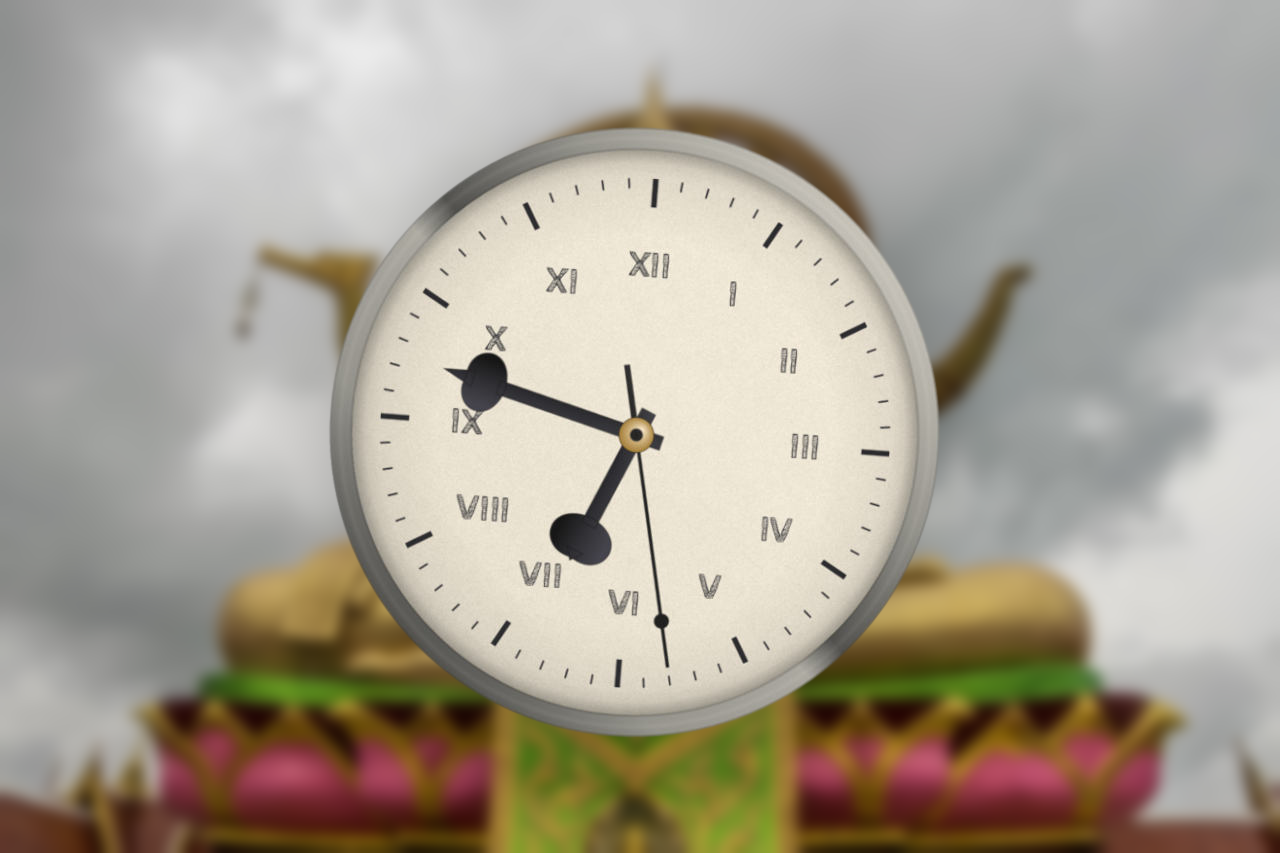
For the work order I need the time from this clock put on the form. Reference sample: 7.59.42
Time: 6.47.28
